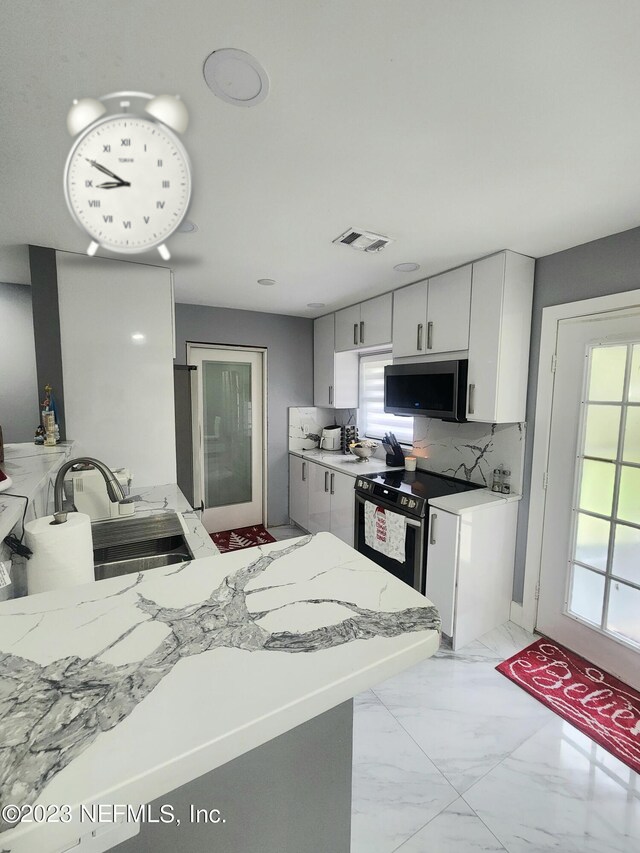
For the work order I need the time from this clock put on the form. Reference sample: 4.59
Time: 8.50
